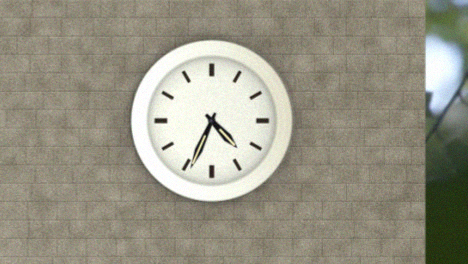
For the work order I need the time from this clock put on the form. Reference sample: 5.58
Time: 4.34
